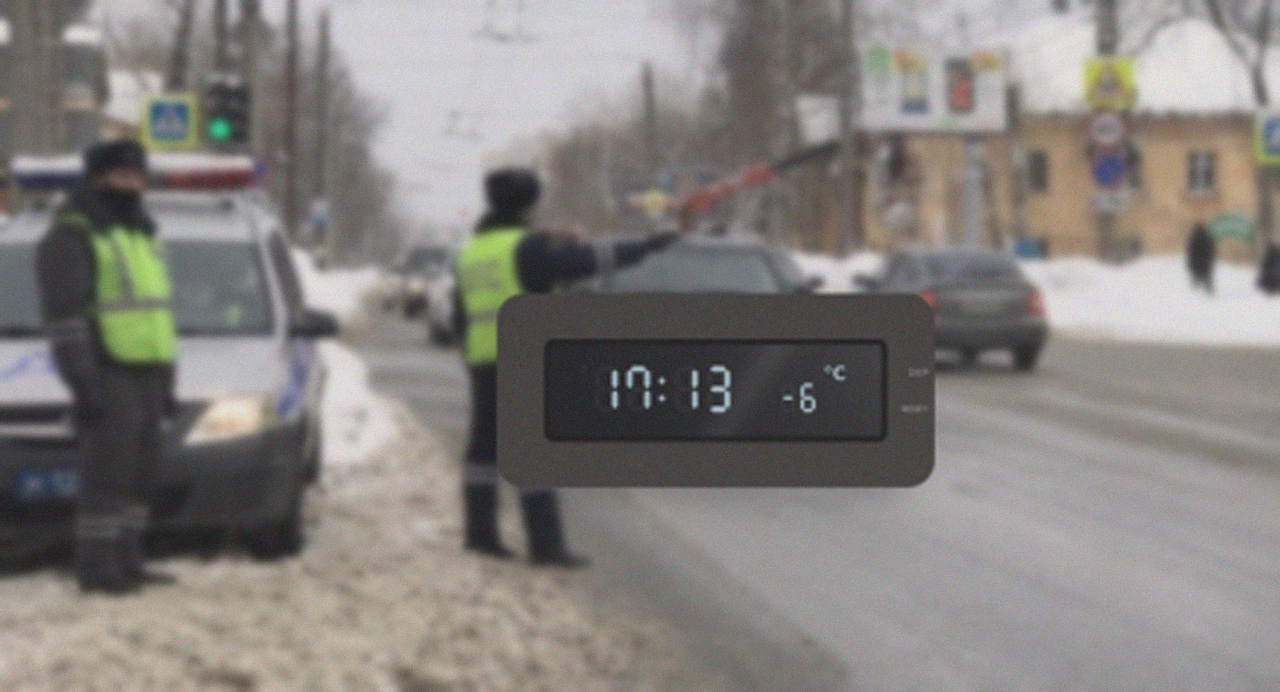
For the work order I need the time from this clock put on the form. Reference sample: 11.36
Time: 17.13
